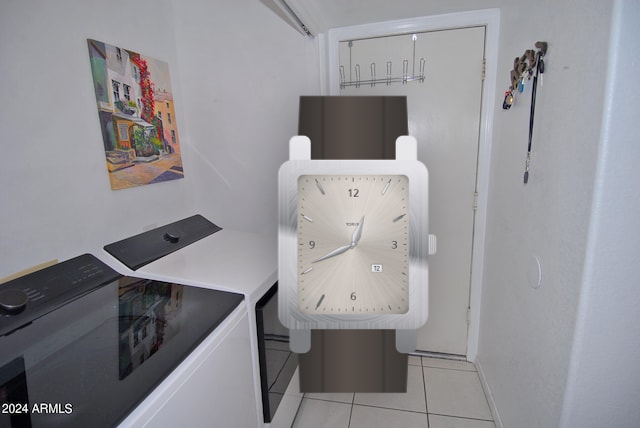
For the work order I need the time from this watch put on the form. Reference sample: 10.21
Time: 12.41
